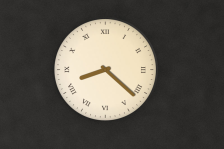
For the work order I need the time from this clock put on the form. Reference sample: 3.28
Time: 8.22
